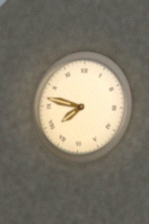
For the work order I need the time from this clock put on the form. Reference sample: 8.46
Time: 7.47
